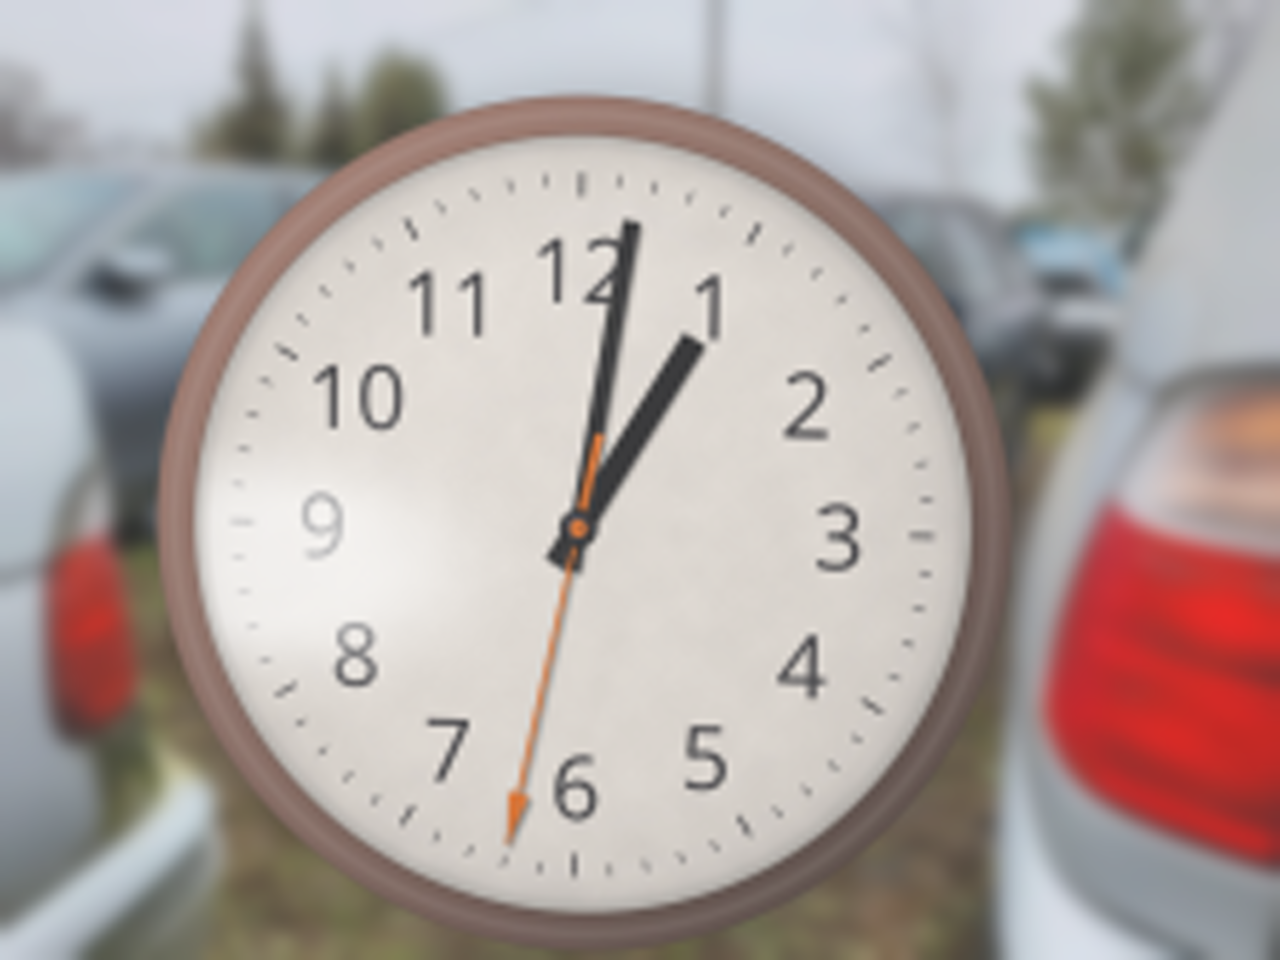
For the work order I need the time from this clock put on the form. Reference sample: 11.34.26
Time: 1.01.32
